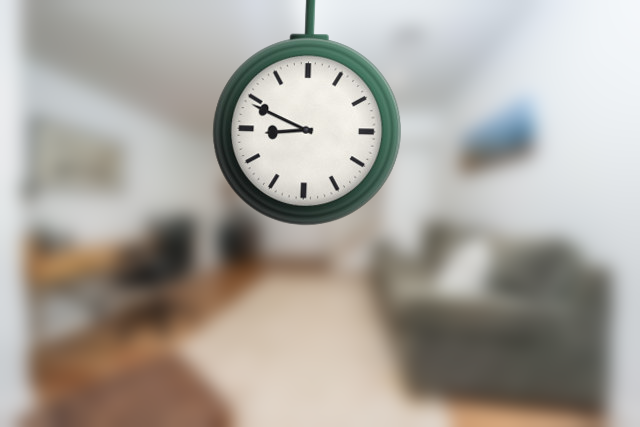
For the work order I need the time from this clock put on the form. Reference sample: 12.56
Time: 8.49
